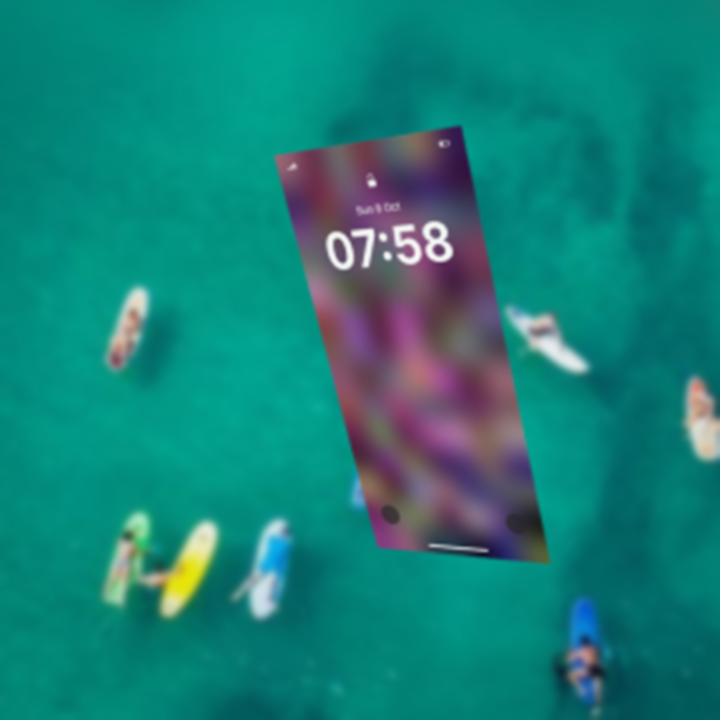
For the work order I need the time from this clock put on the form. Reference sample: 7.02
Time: 7.58
